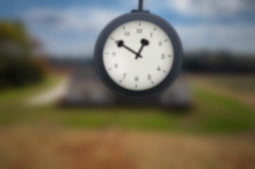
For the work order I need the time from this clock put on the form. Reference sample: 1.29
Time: 12.50
